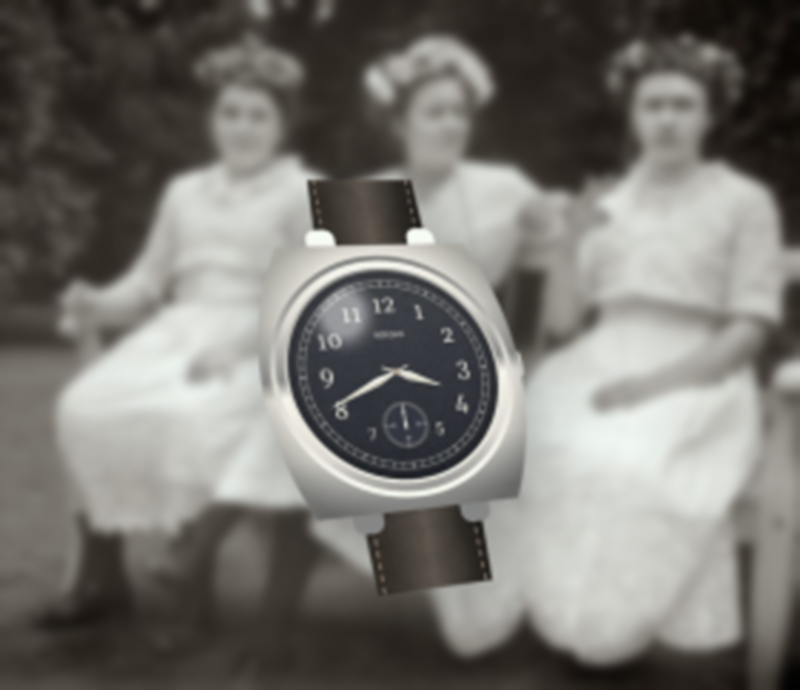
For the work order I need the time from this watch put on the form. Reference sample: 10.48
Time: 3.41
